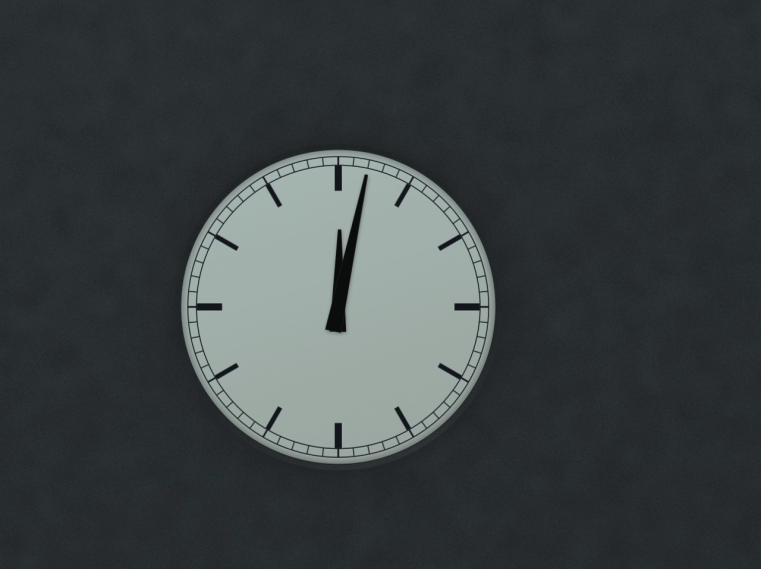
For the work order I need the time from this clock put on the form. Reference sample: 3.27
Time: 12.02
